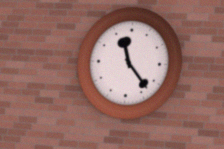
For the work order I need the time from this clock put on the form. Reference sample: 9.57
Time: 11.23
